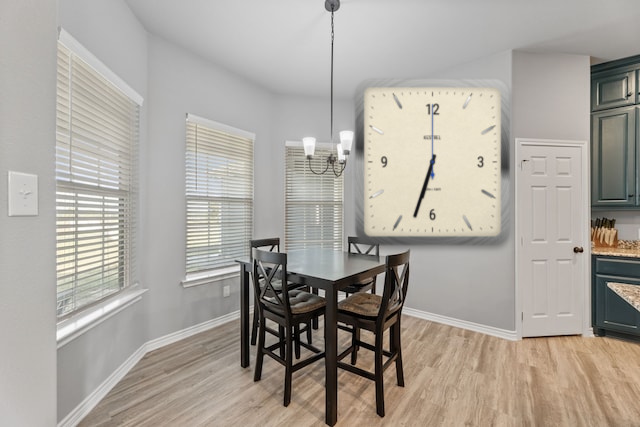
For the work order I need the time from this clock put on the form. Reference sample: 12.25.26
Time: 6.33.00
